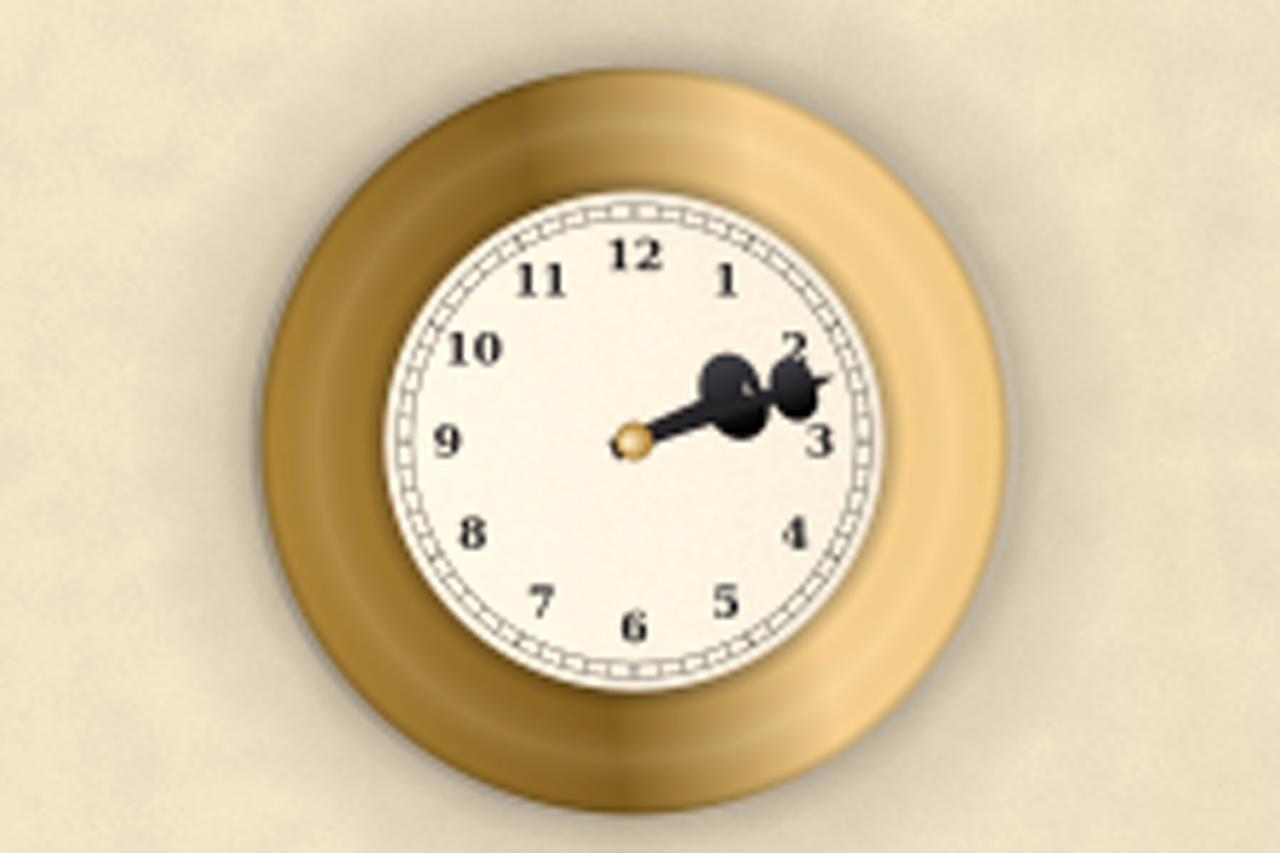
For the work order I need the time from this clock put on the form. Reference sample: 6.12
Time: 2.12
